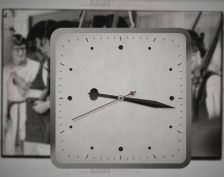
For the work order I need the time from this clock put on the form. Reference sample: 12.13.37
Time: 9.16.41
